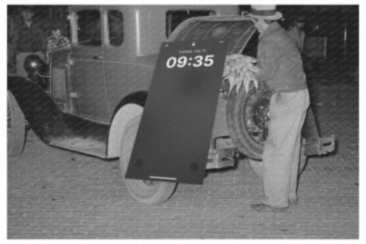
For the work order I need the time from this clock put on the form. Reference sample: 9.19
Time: 9.35
